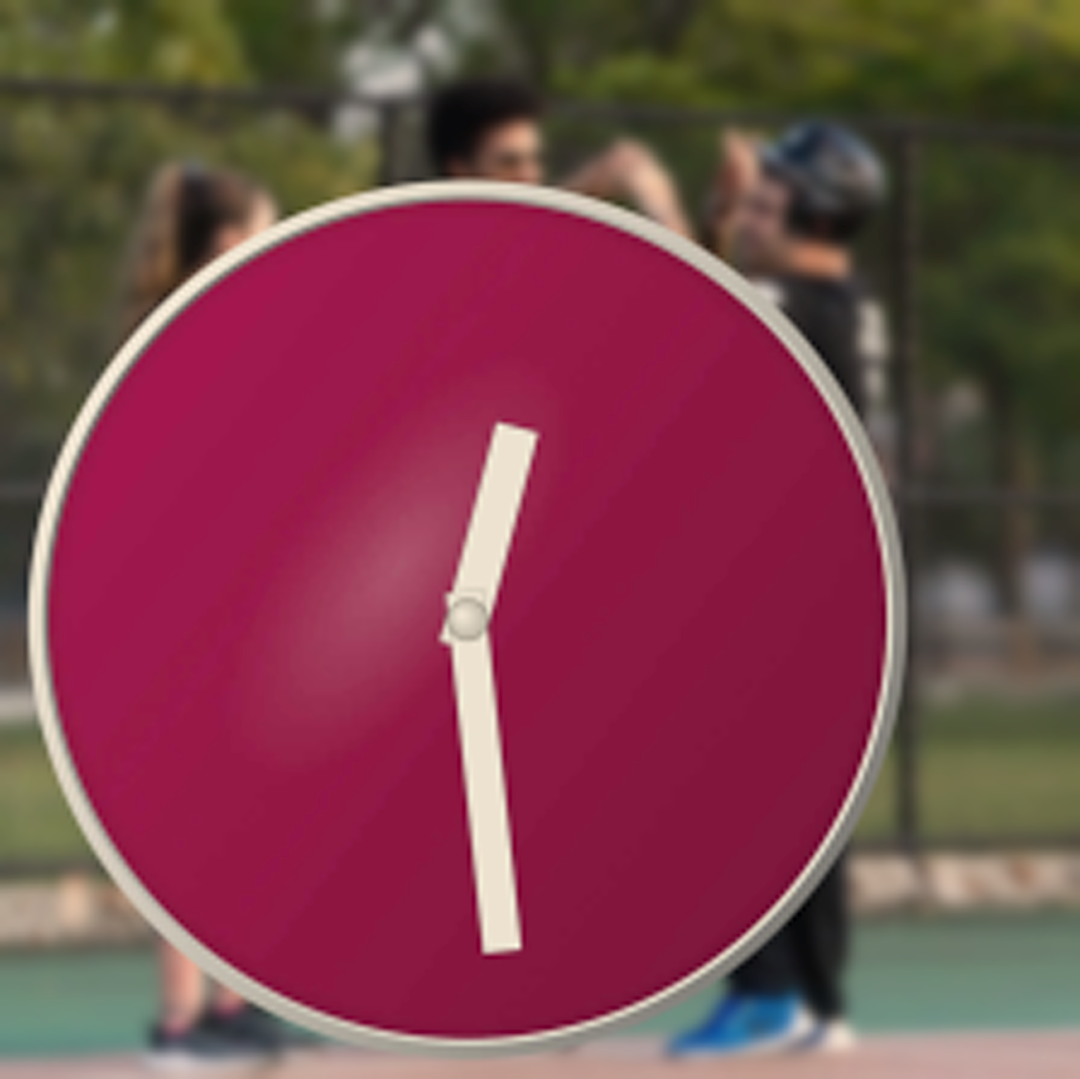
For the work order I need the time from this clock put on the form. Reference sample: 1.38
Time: 12.29
